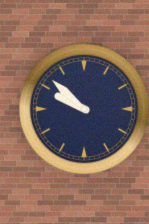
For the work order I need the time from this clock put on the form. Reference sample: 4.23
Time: 9.52
